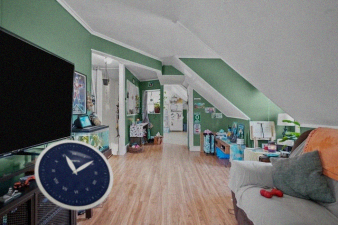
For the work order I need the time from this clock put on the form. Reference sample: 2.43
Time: 11.09
